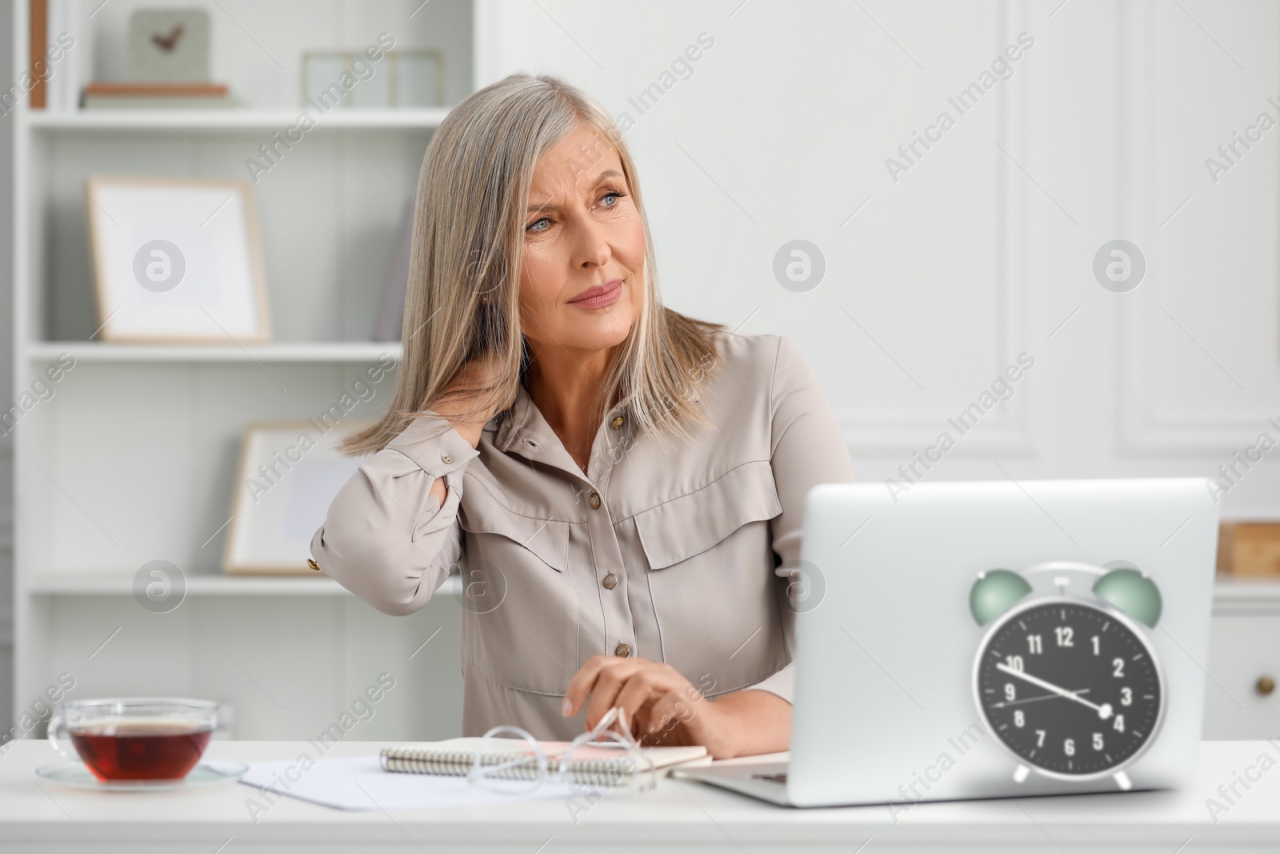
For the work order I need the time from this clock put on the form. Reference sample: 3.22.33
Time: 3.48.43
